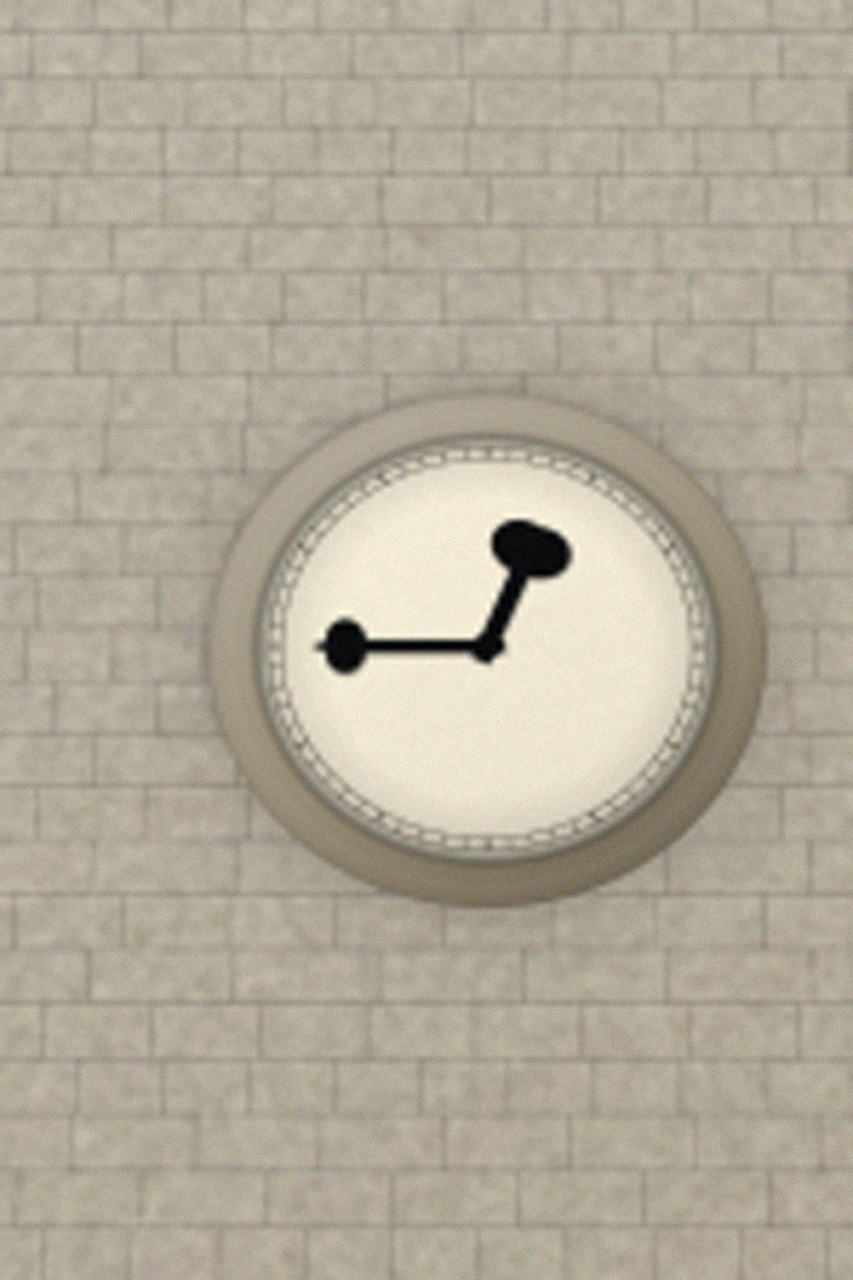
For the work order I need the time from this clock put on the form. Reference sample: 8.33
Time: 12.45
